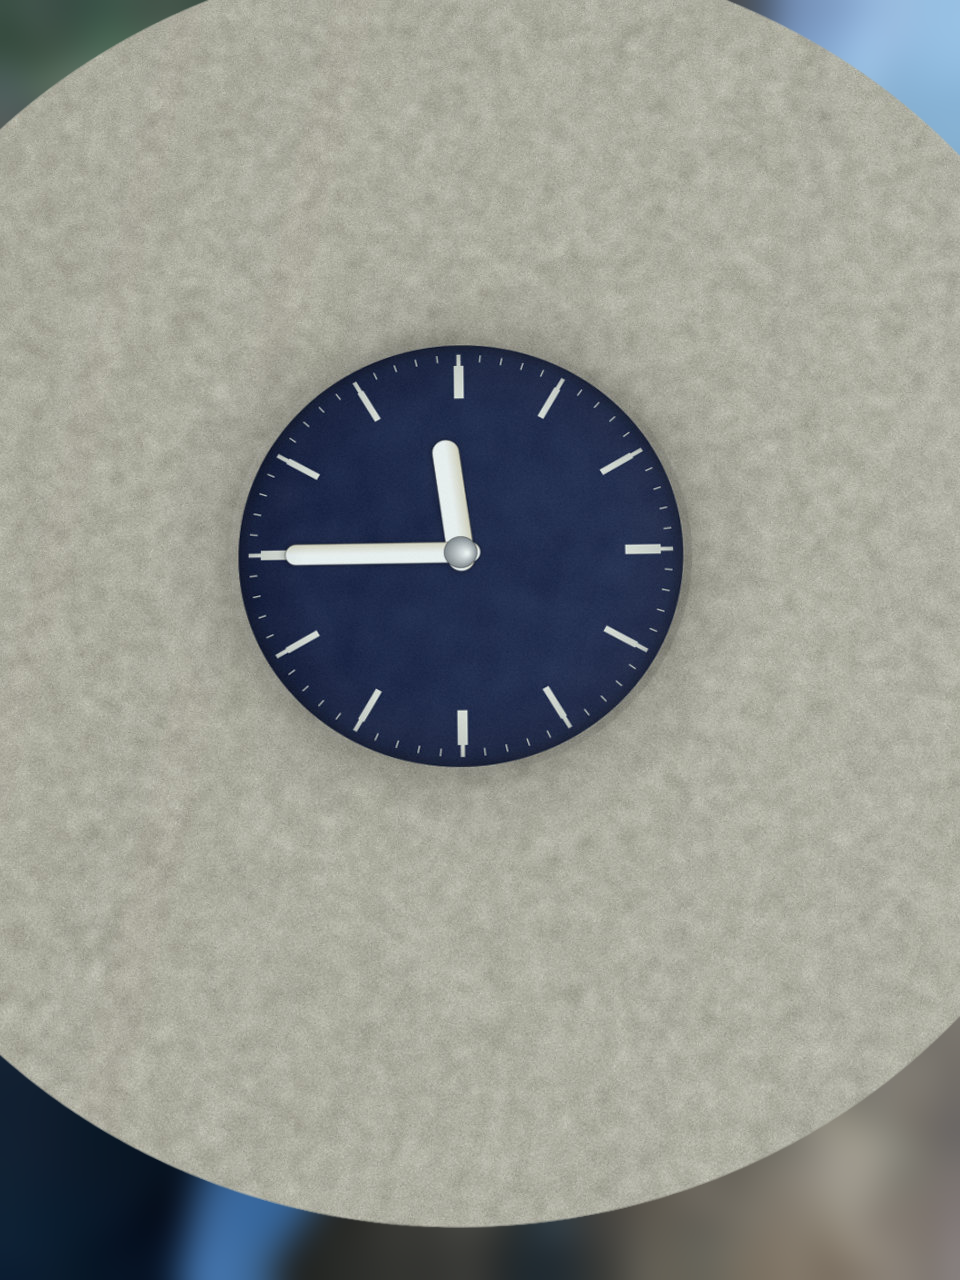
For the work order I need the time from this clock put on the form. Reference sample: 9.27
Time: 11.45
